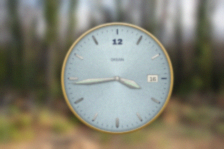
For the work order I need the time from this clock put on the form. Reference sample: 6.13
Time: 3.44
